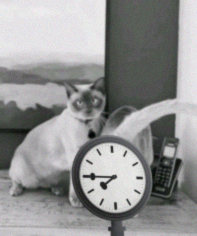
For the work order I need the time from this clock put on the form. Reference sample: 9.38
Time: 7.45
